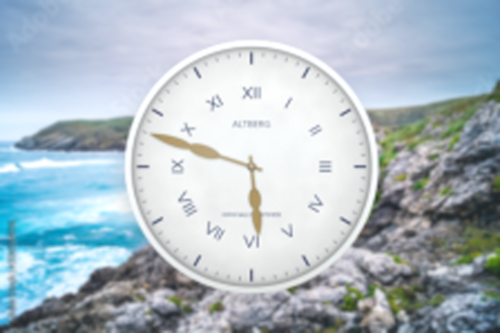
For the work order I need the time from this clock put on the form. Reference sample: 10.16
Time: 5.48
